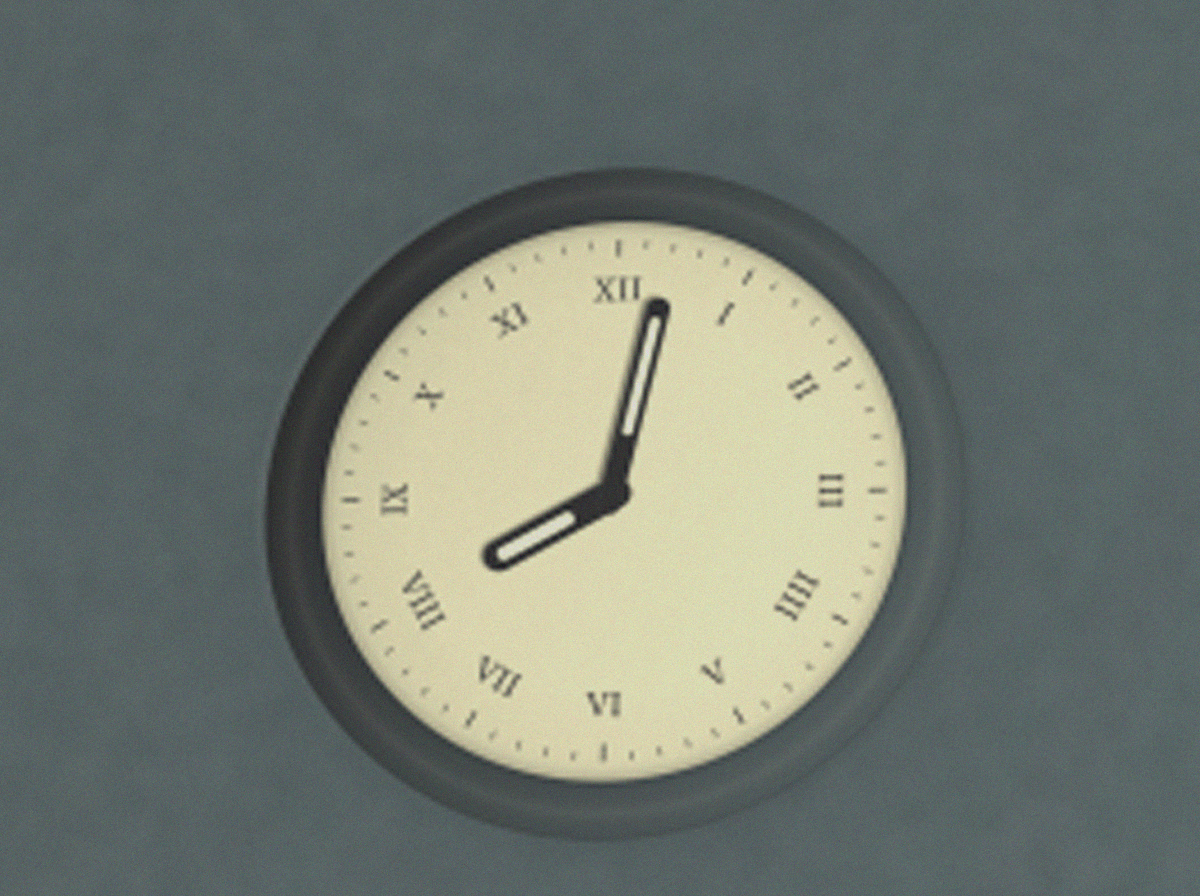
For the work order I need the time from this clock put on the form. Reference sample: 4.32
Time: 8.02
